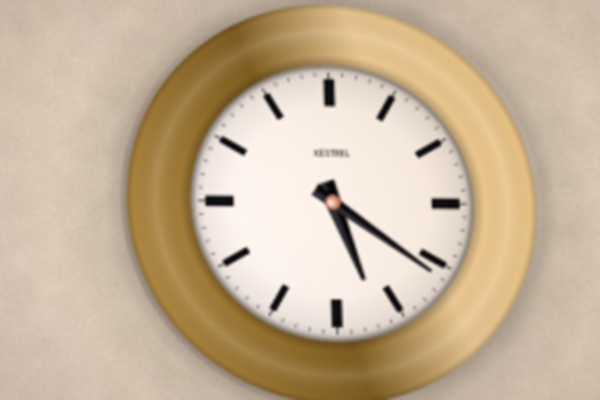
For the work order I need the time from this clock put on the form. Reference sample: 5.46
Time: 5.21
